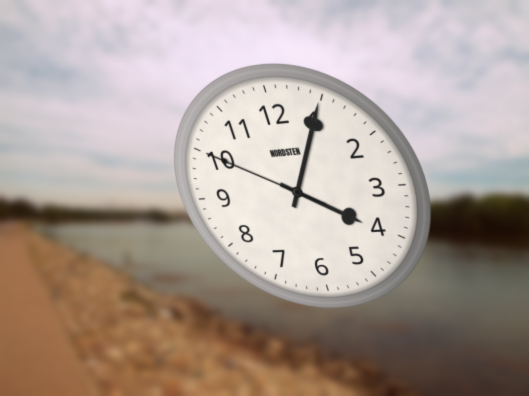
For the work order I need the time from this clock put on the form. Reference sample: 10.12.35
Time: 4.04.50
